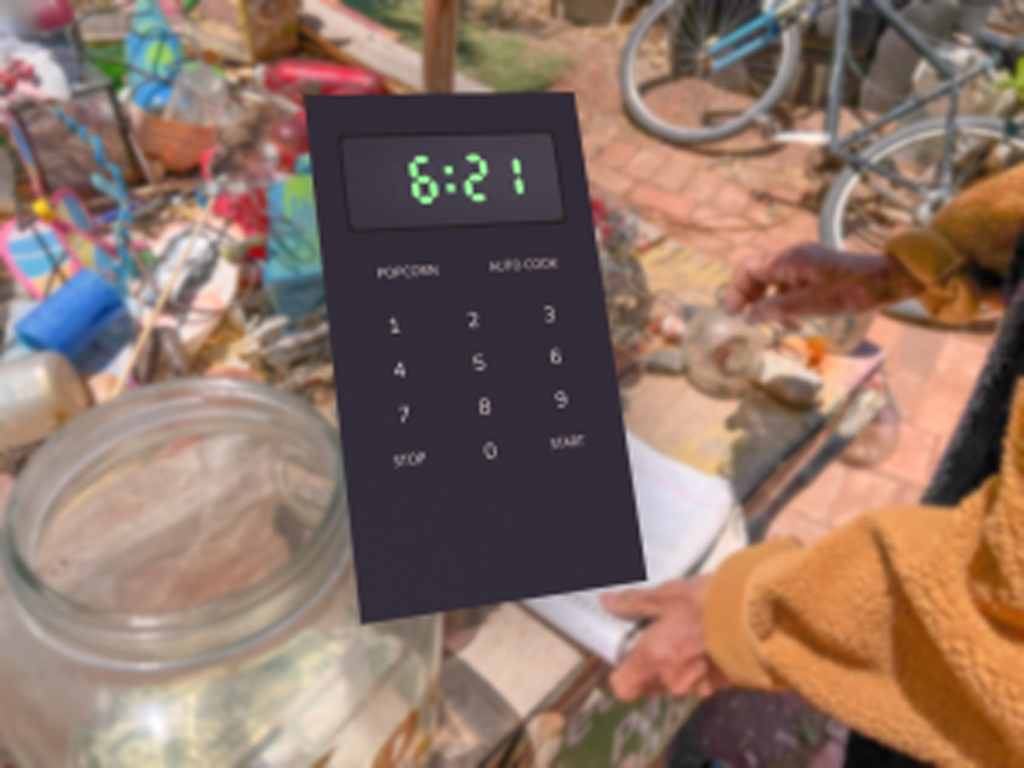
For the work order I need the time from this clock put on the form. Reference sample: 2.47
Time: 6.21
